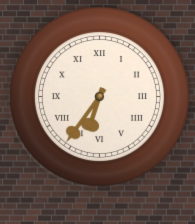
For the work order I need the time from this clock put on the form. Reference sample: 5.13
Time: 6.36
